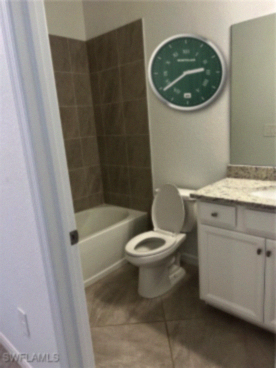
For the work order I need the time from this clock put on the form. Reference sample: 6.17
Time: 2.39
